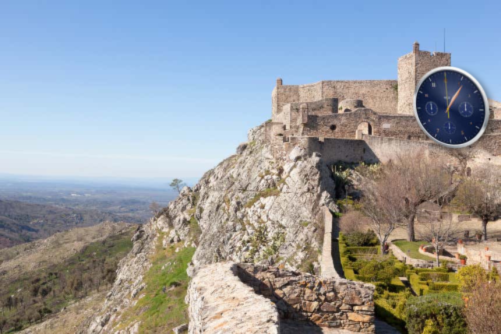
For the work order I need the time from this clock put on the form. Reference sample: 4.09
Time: 1.06
